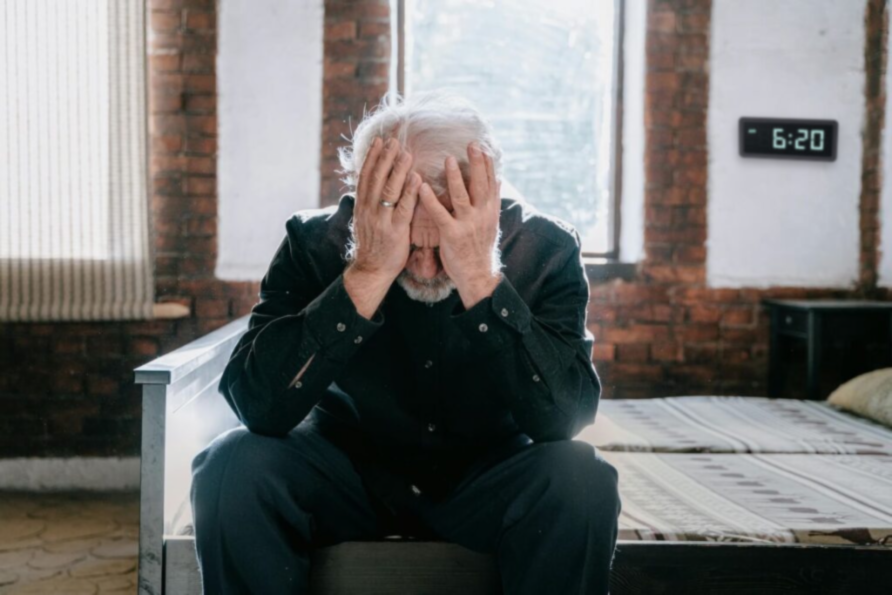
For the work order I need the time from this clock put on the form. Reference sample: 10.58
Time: 6.20
